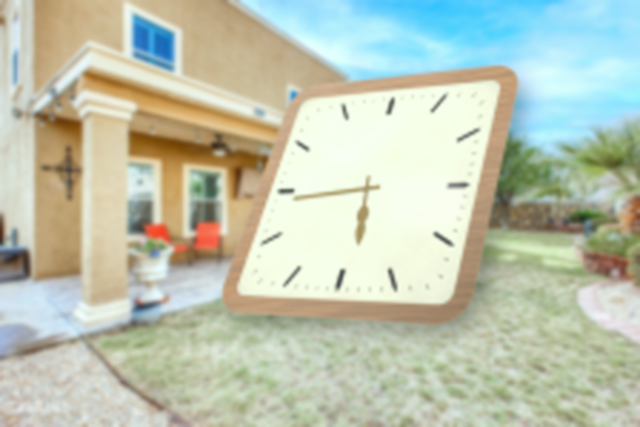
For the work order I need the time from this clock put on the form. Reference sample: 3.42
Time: 5.44
